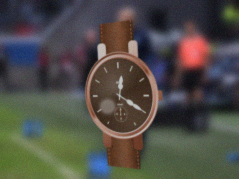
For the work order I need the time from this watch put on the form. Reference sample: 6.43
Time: 12.20
